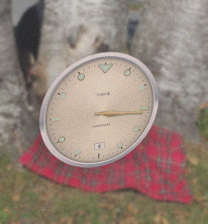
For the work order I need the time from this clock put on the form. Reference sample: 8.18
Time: 3.16
